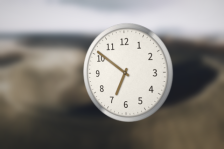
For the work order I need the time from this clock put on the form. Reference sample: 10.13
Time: 6.51
